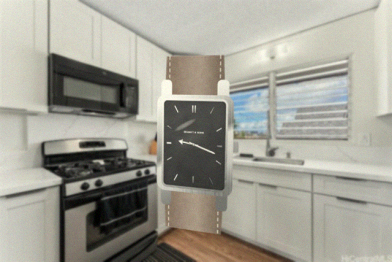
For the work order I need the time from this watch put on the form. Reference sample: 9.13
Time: 9.18
